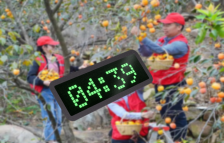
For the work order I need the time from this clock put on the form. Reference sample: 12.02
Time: 4.39
